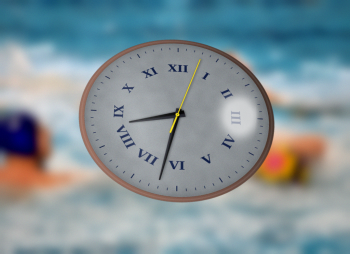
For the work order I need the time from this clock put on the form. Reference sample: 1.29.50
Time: 8.32.03
